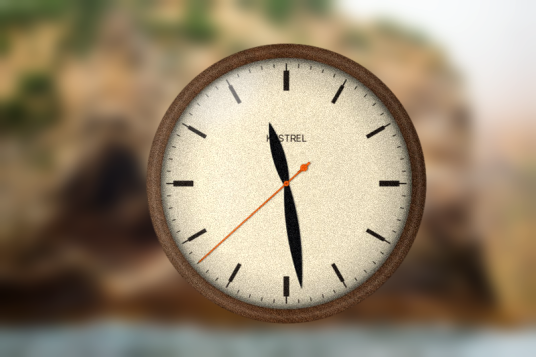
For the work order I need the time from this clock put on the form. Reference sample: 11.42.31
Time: 11.28.38
